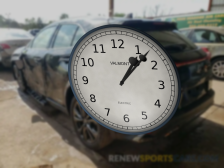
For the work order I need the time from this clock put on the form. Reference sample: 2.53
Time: 1.07
